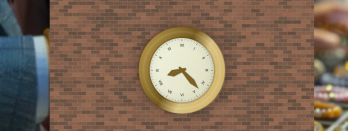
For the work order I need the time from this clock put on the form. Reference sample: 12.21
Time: 8.23
